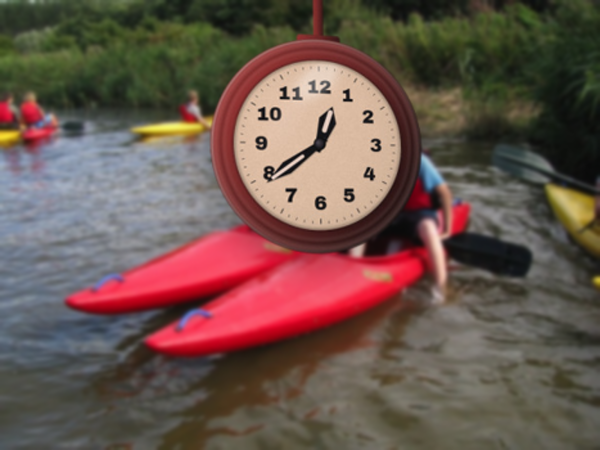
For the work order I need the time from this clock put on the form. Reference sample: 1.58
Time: 12.39
